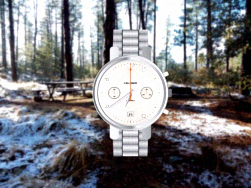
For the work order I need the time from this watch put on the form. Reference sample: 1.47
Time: 6.39
